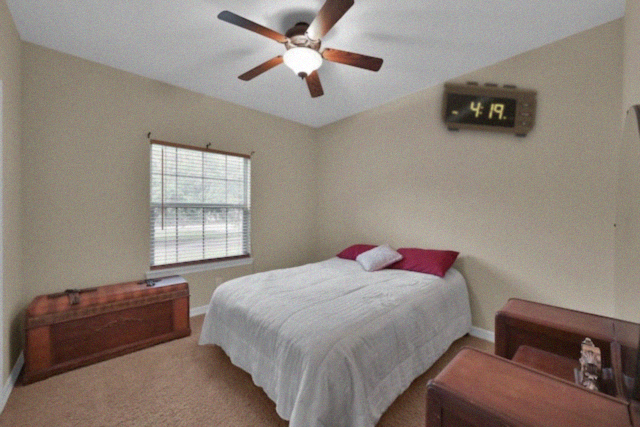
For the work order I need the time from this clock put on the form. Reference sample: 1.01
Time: 4.19
